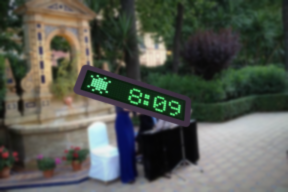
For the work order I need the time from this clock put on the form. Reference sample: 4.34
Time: 8.09
